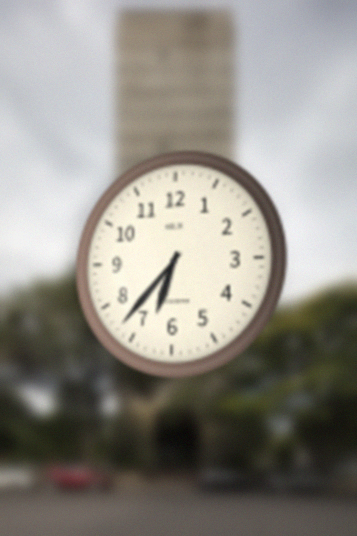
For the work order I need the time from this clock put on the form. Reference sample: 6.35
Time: 6.37
